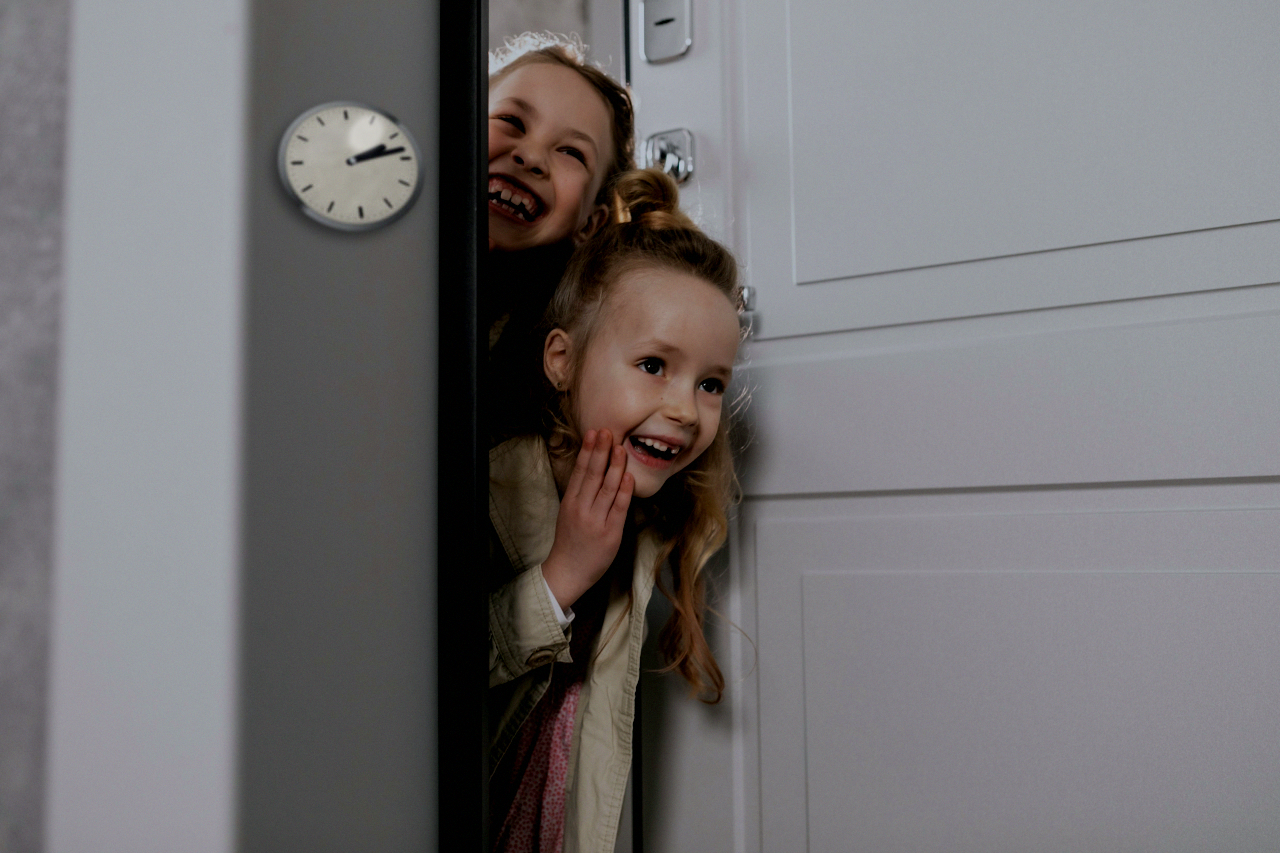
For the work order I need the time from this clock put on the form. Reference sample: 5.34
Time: 2.13
